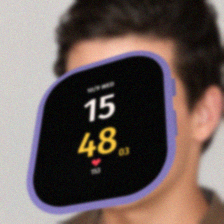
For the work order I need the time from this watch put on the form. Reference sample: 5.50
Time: 15.48
